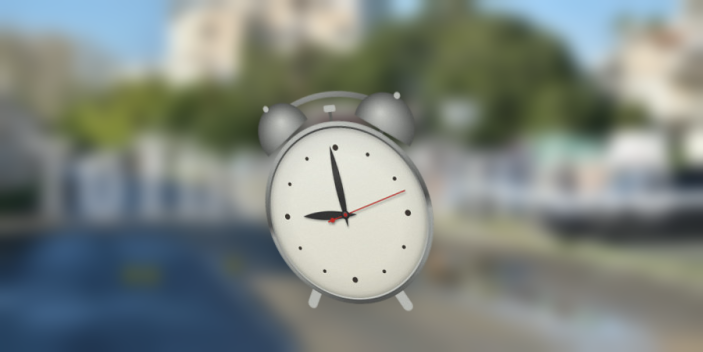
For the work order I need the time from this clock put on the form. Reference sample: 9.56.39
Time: 8.59.12
